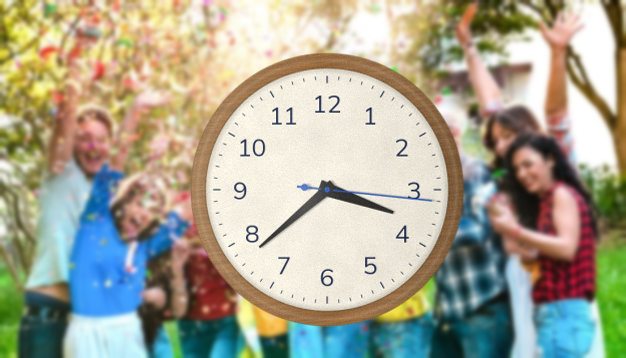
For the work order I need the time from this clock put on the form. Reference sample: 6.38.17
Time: 3.38.16
